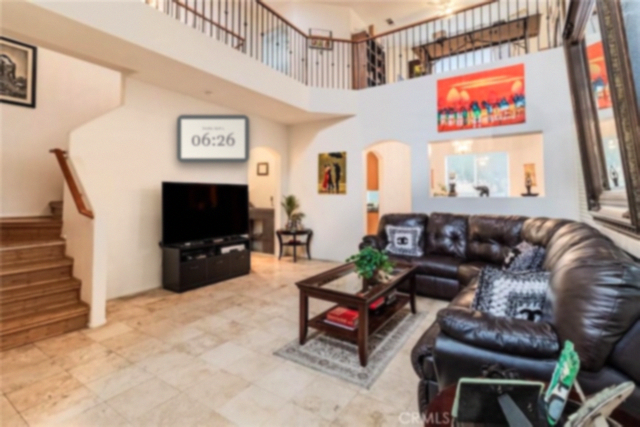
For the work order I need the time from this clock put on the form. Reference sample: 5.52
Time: 6.26
